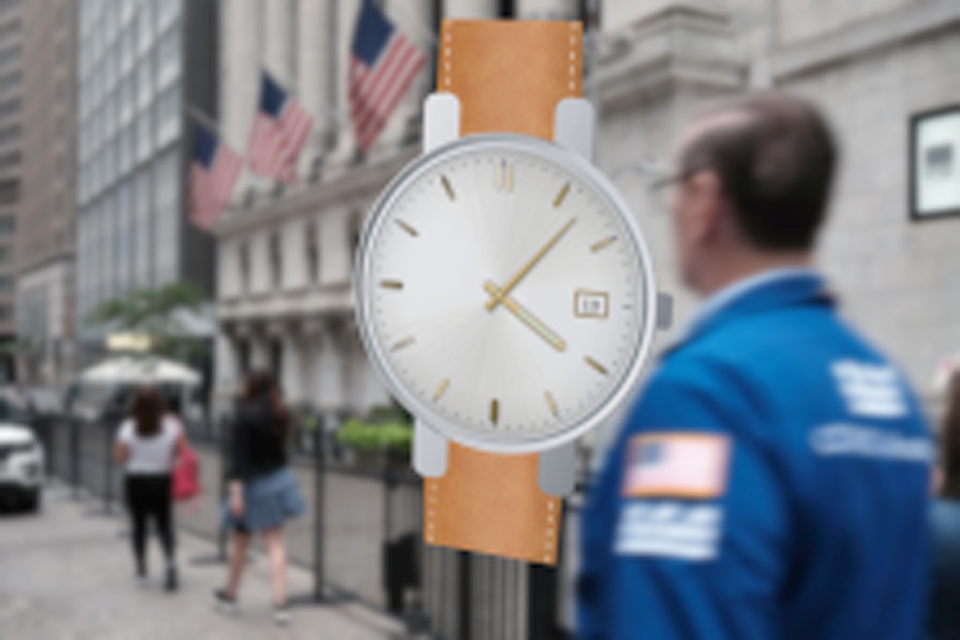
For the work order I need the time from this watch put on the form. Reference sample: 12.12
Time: 4.07
